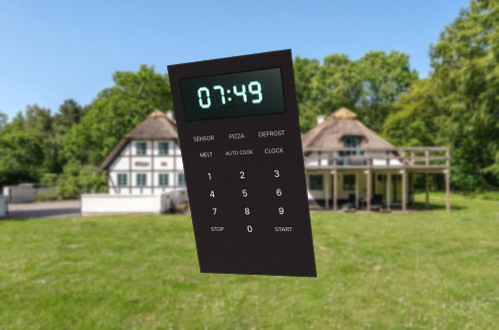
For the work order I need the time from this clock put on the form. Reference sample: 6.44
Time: 7.49
